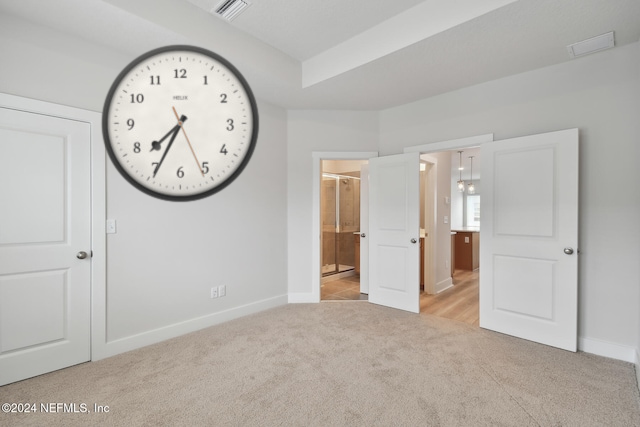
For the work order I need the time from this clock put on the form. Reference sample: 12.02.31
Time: 7.34.26
